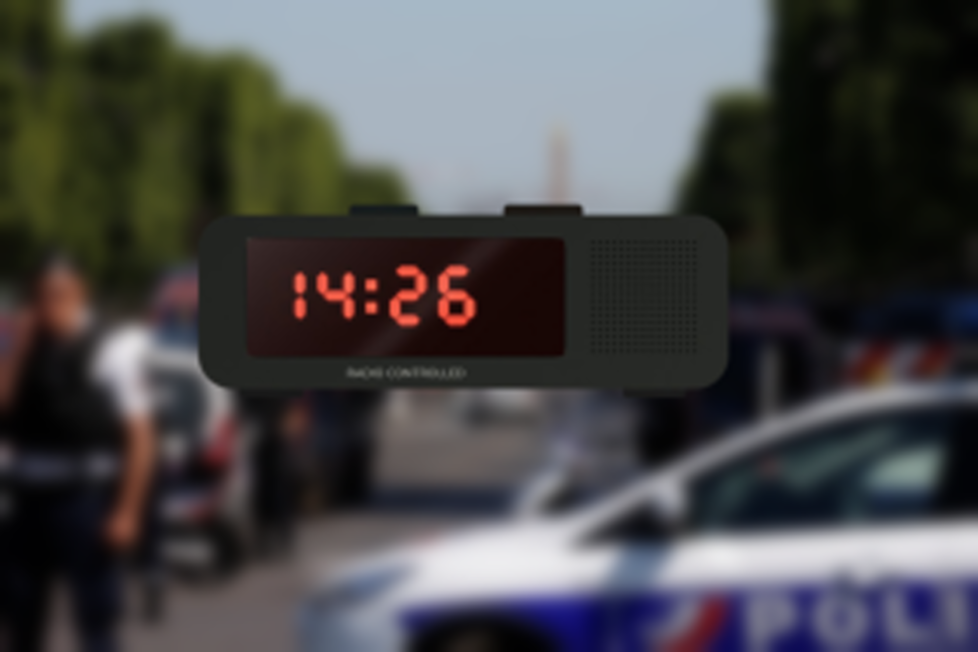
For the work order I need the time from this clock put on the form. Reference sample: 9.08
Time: 14.26
